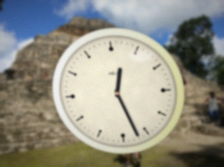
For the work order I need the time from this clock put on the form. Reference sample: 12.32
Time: 12.27
